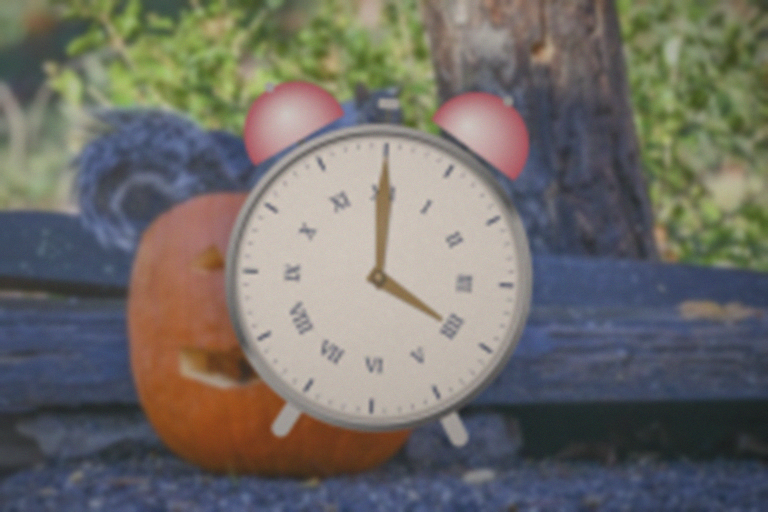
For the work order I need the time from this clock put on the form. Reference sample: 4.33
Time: 4.00
